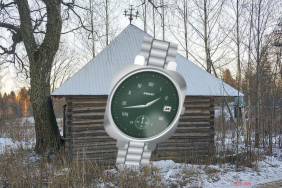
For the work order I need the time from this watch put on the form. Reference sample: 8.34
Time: 1.43
